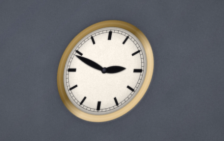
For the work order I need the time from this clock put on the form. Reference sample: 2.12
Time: 2.49
